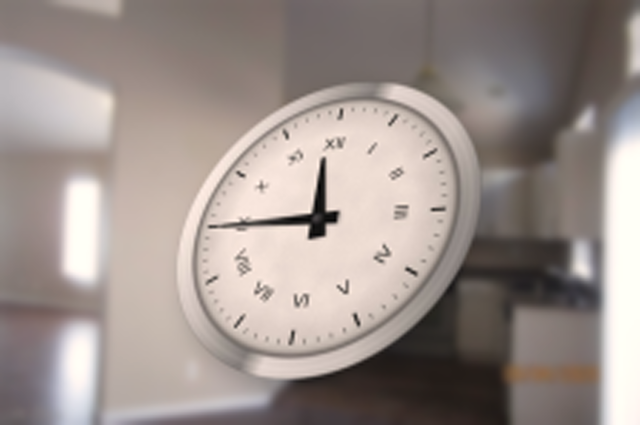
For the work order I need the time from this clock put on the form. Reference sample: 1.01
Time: 11.45
